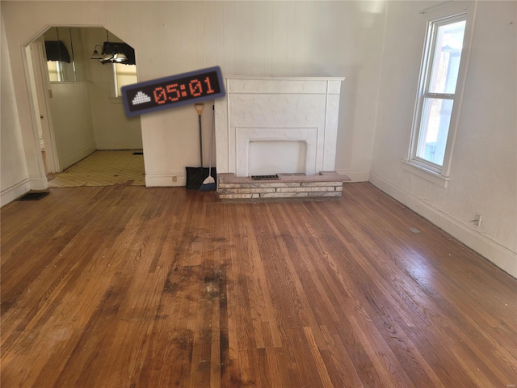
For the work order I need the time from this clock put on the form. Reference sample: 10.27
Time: 5.01
